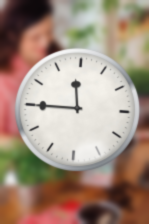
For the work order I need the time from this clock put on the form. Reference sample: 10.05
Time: 11.45
